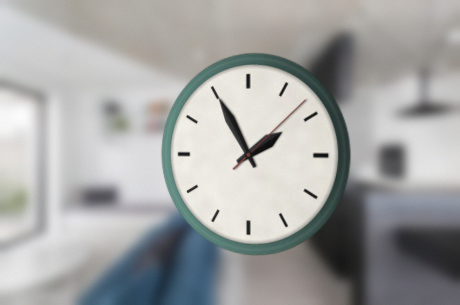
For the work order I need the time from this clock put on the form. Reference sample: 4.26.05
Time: 1.55.08
